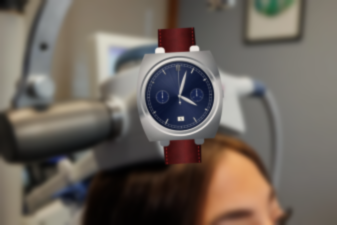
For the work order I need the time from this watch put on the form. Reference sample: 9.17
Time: 4.03
